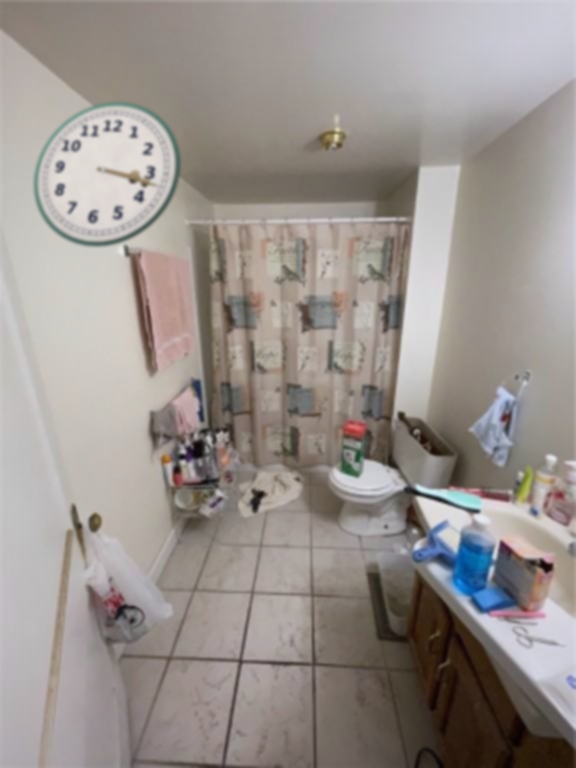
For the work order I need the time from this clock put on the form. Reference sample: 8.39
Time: 3.17
